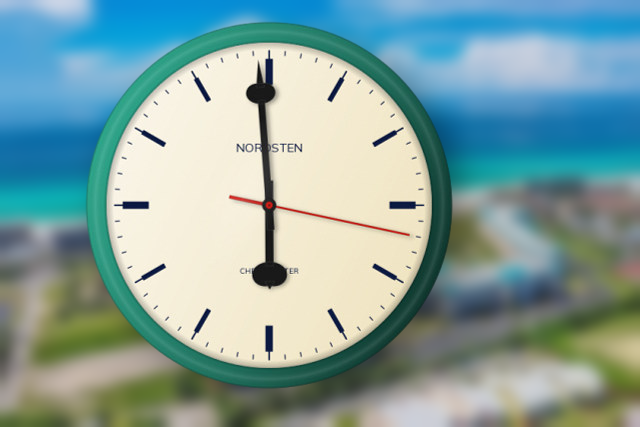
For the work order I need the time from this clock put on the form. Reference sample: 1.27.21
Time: 5.59.17
